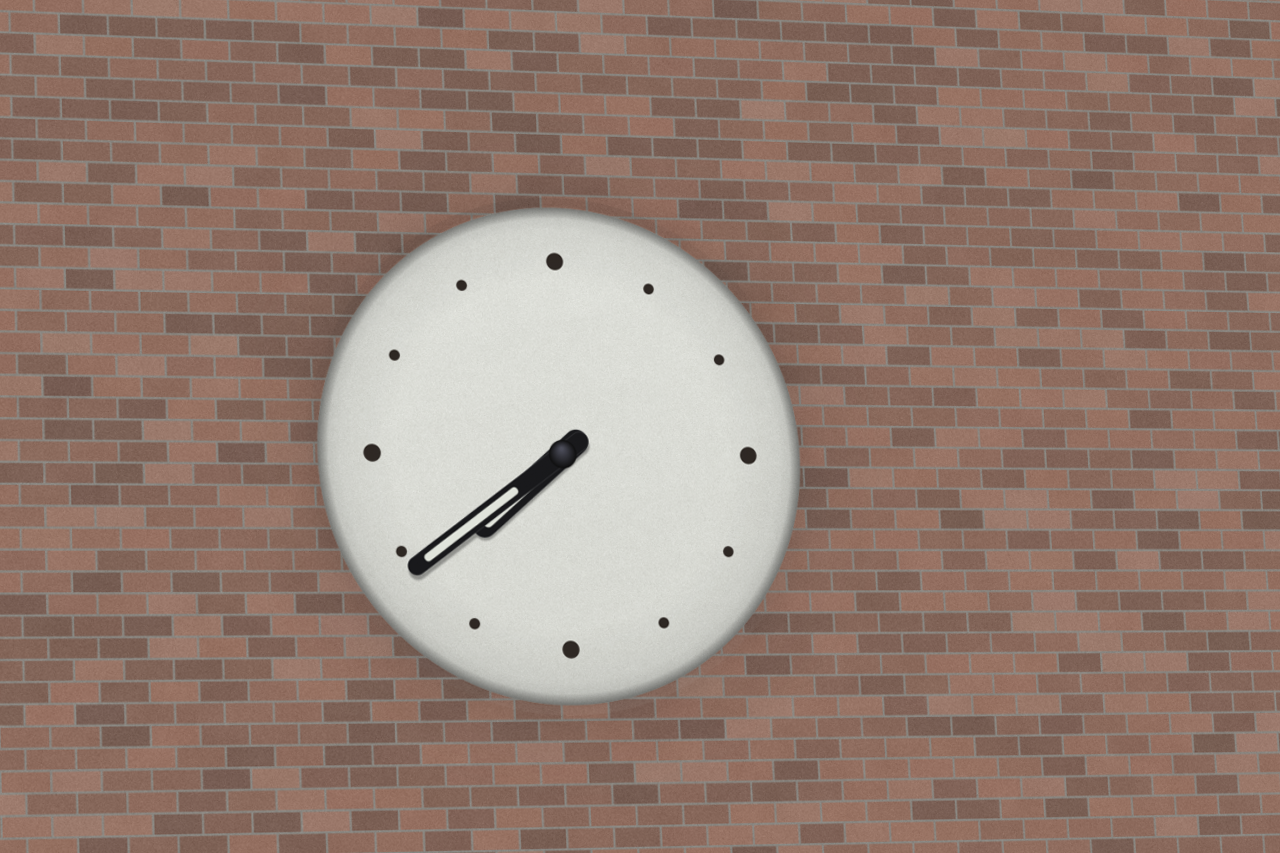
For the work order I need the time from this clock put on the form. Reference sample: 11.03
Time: 7.39
